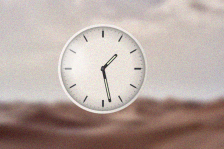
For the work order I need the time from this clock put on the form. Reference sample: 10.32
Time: 1.28
